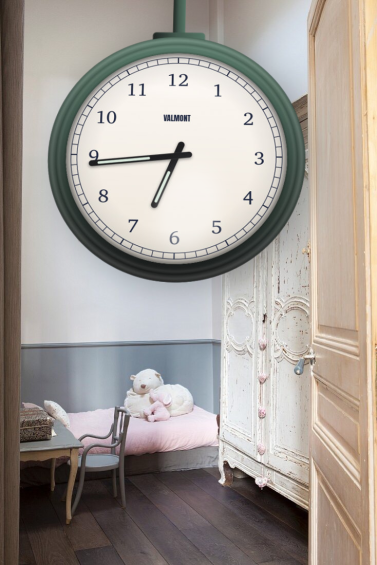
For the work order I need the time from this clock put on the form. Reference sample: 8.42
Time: 6.44
